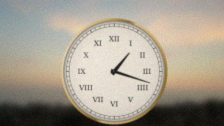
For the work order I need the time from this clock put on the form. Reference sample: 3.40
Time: 1.18
